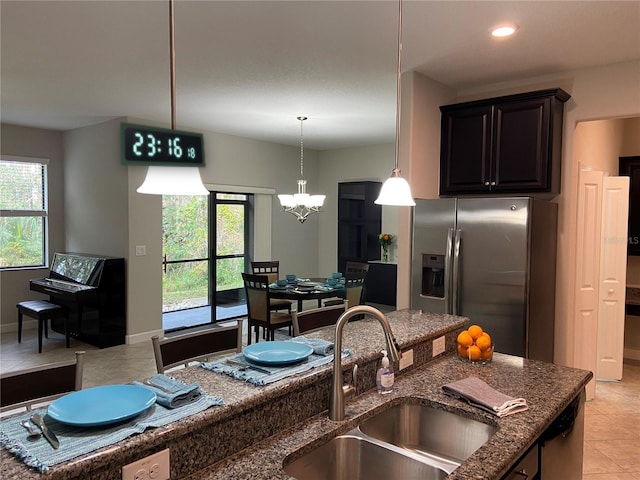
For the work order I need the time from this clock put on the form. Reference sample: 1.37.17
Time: 23.16.18
